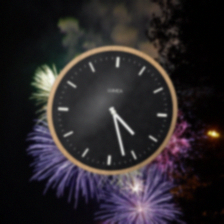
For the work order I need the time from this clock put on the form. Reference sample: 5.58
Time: 4.27
